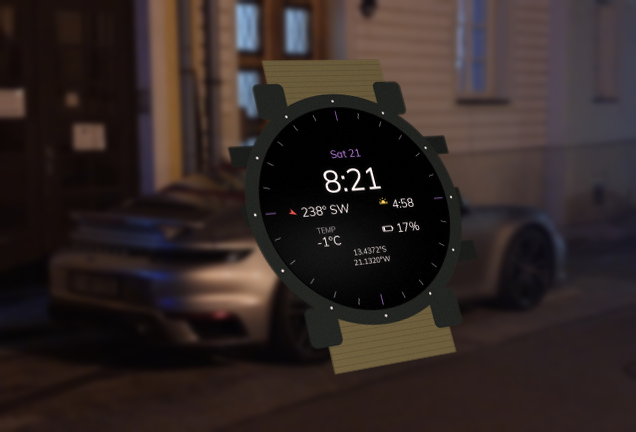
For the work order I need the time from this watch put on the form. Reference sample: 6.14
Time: 8.21
